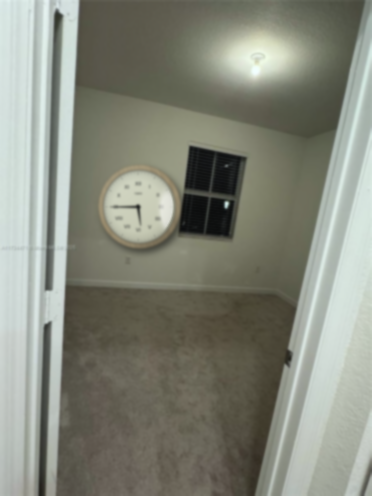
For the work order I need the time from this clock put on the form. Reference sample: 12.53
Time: 5.45
